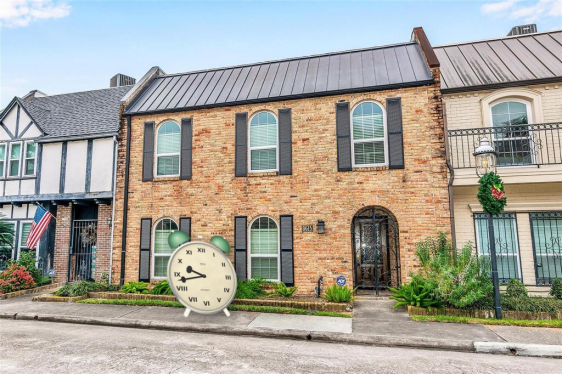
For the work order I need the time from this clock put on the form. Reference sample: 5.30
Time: 9.43
